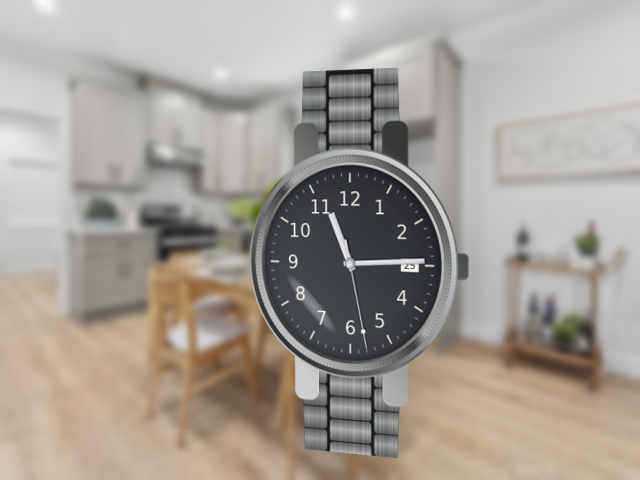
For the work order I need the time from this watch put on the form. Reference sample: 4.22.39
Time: 11.14.28
